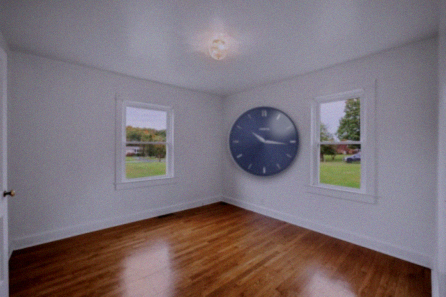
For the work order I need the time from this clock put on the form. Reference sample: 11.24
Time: 10.16
